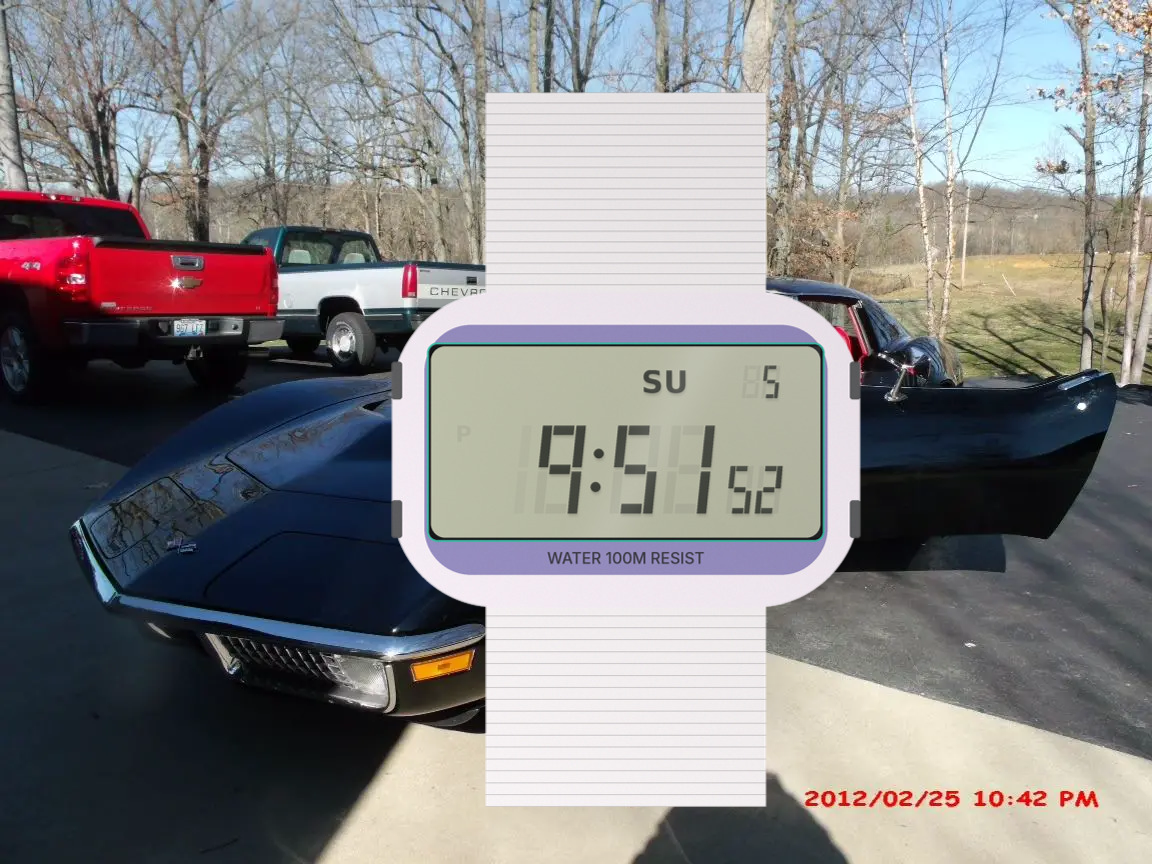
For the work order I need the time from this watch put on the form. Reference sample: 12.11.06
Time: 9.51.52
